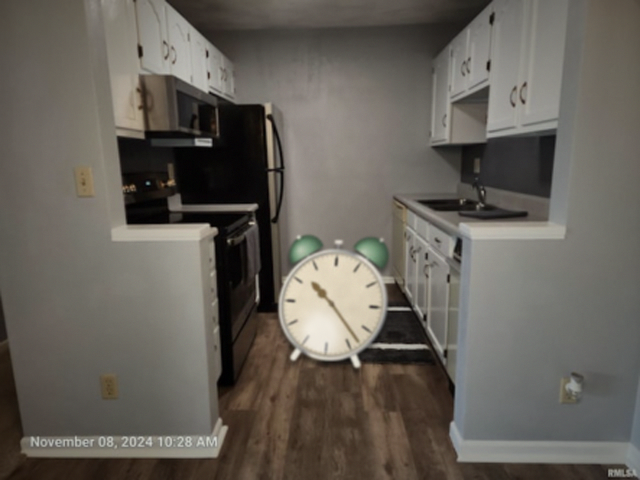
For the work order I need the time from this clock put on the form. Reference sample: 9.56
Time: 10.23
